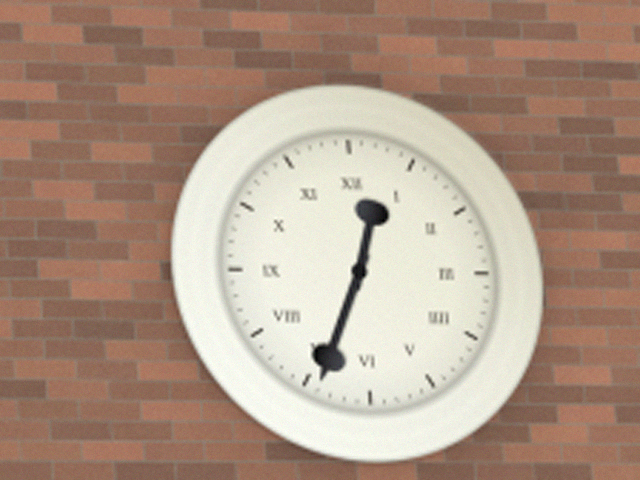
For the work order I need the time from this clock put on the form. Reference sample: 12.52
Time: 12.34
